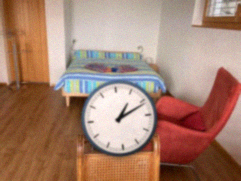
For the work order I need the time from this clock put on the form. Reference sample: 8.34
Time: 1.11
